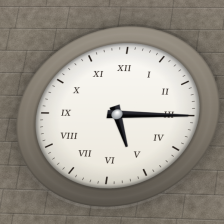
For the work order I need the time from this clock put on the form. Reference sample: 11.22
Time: 5.15
